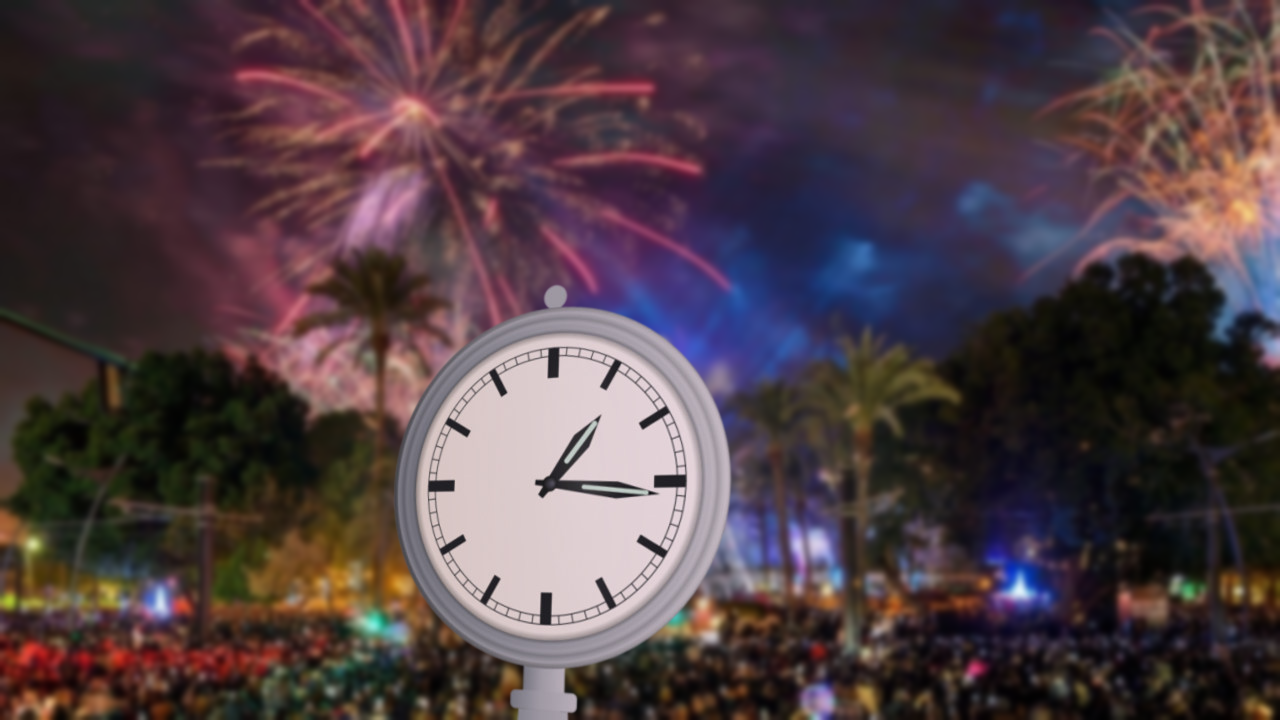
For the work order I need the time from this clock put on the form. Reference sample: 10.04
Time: 1.16
